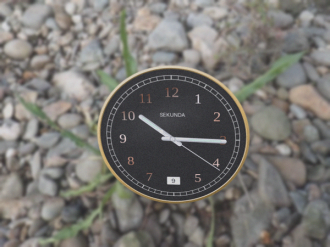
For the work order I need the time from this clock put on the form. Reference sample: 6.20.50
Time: 10.15.21
